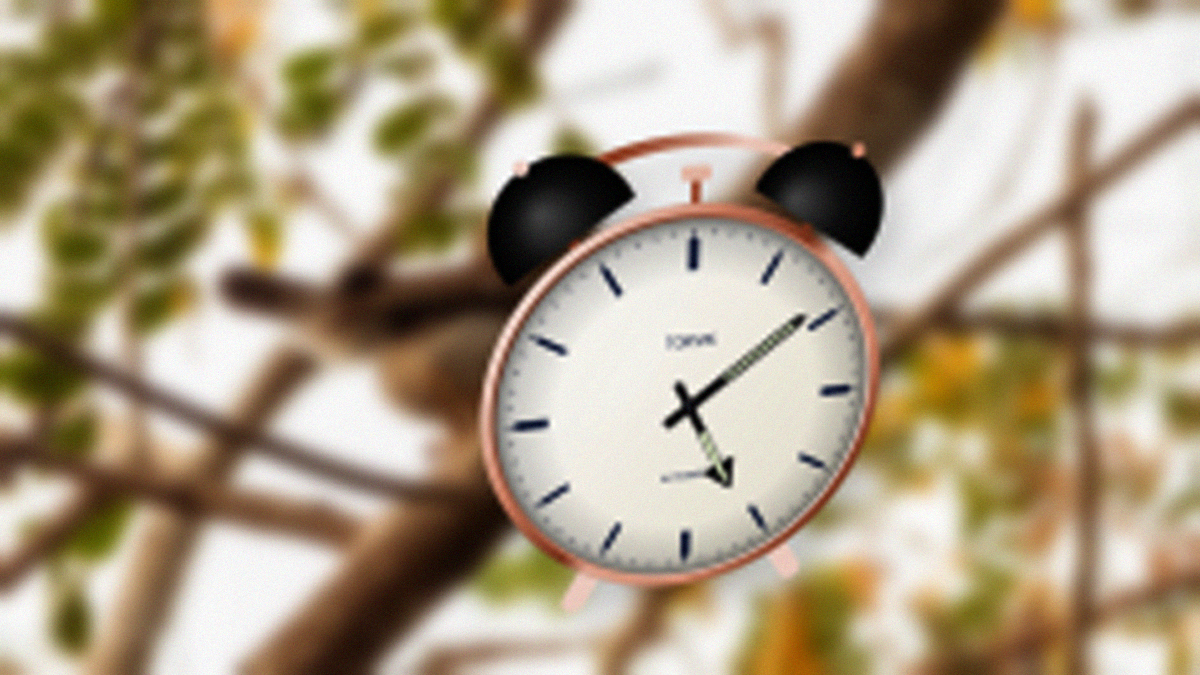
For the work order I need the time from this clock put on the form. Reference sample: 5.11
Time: 5.09
